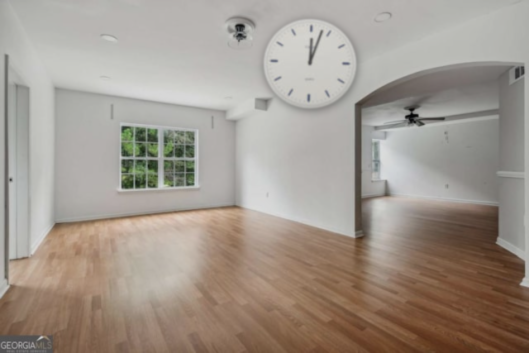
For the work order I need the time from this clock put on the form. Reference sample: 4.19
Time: 12.03
